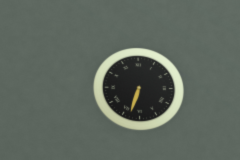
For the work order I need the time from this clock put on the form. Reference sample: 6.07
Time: 6.33
